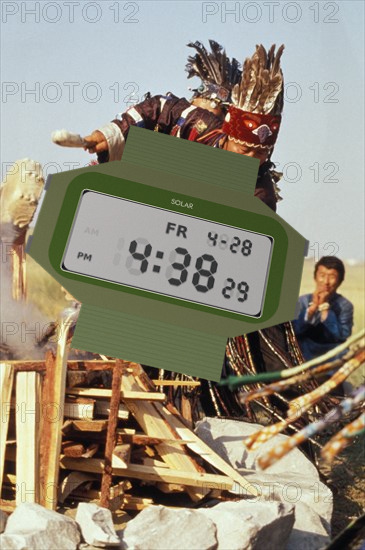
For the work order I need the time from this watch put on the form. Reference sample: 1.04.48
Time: 4.38.29
